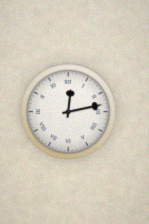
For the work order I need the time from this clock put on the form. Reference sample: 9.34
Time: 12.13
